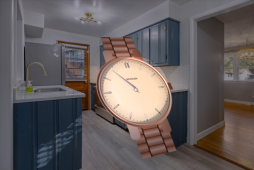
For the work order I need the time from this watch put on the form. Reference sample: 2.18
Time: 10.54
